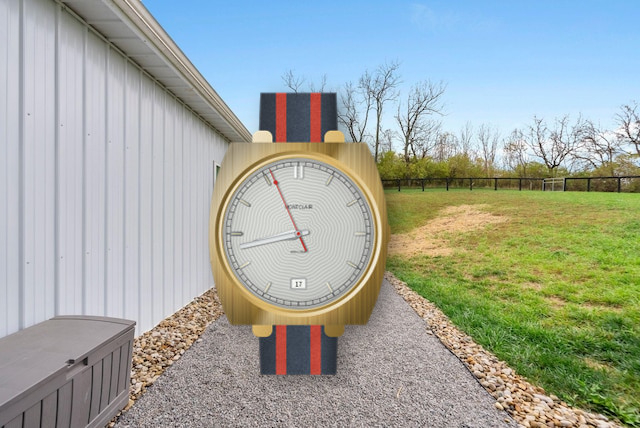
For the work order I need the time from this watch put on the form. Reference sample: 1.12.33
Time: 8.42.56
